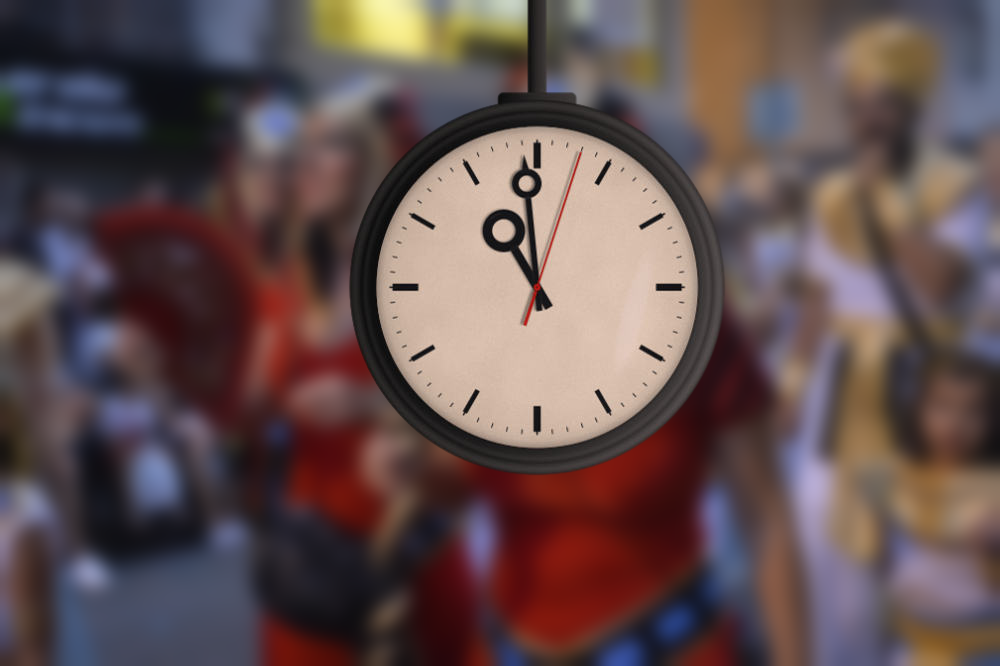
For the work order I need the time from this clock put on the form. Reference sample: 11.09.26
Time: 10.59.03
